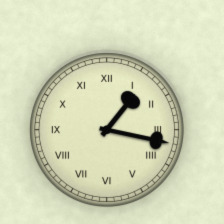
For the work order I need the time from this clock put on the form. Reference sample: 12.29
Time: 1.17
